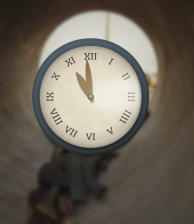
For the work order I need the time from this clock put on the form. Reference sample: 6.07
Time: 10.59
